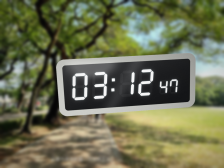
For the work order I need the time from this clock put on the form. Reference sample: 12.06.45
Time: 3.12.47
